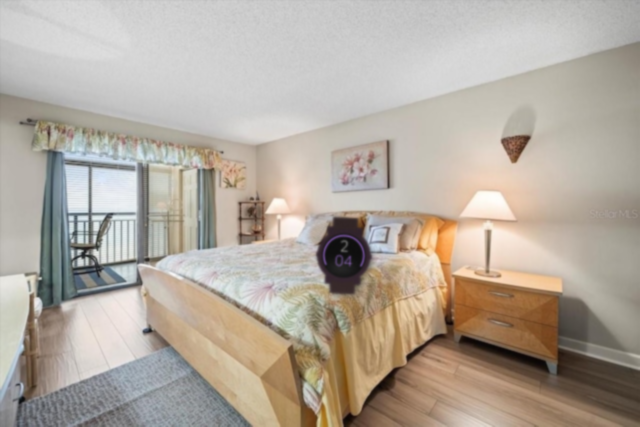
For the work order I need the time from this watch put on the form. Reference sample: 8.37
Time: 2.04
